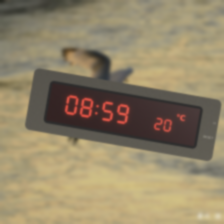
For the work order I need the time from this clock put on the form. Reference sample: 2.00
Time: 8.59
